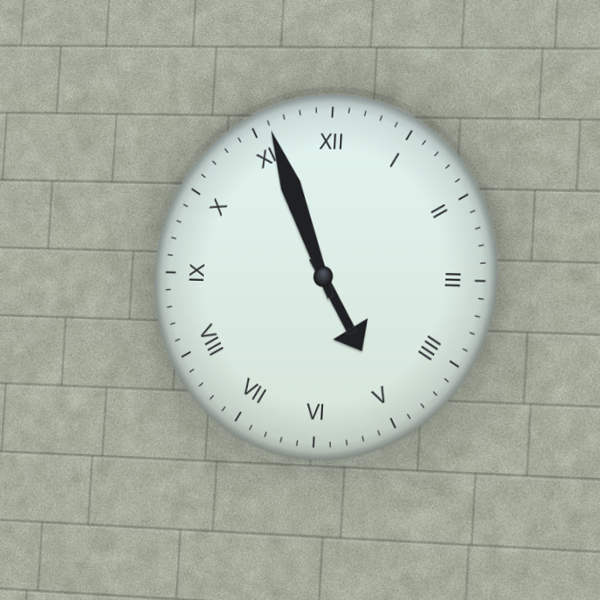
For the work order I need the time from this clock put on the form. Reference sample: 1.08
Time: 4.56
